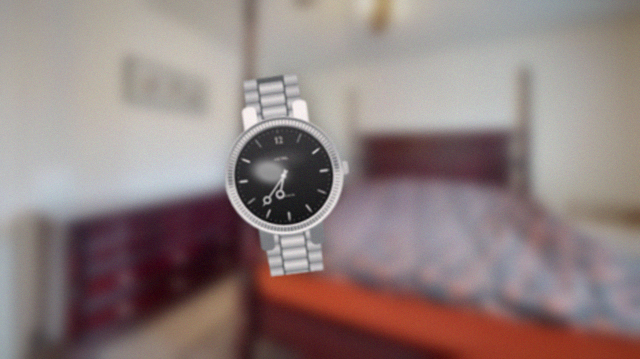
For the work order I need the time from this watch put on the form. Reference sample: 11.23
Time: 6.37
